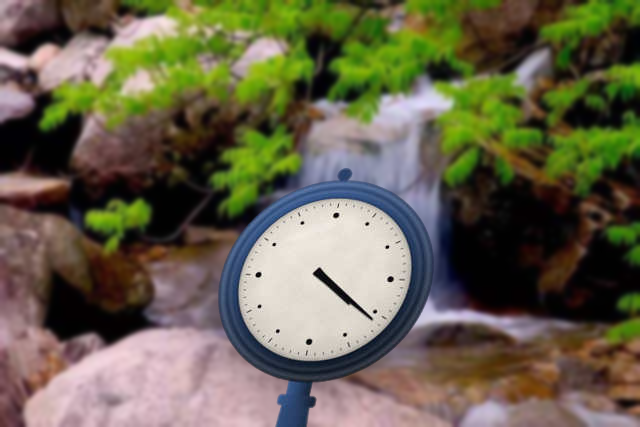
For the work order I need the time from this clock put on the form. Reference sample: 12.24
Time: 4.21
